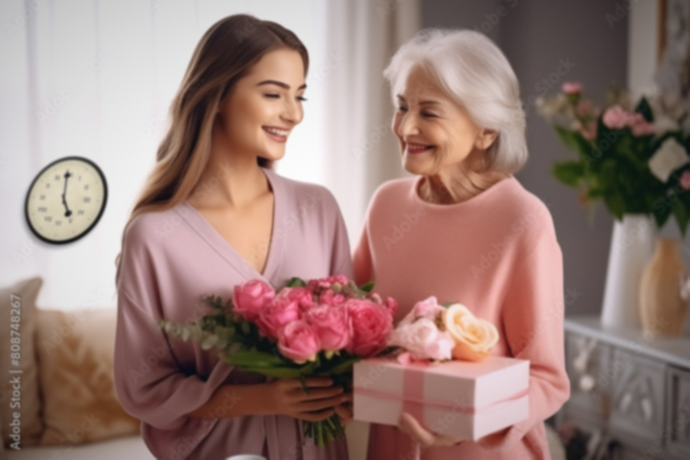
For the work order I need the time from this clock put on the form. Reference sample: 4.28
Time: 4.59
